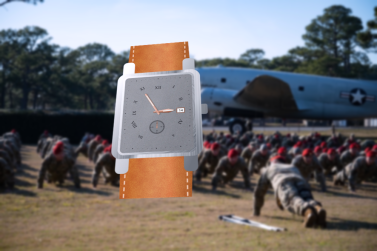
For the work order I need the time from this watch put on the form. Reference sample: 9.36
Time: 2.55
